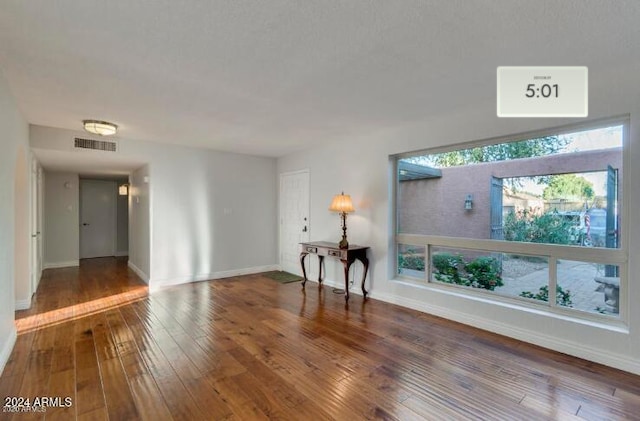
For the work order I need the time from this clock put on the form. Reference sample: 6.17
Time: 5.01
